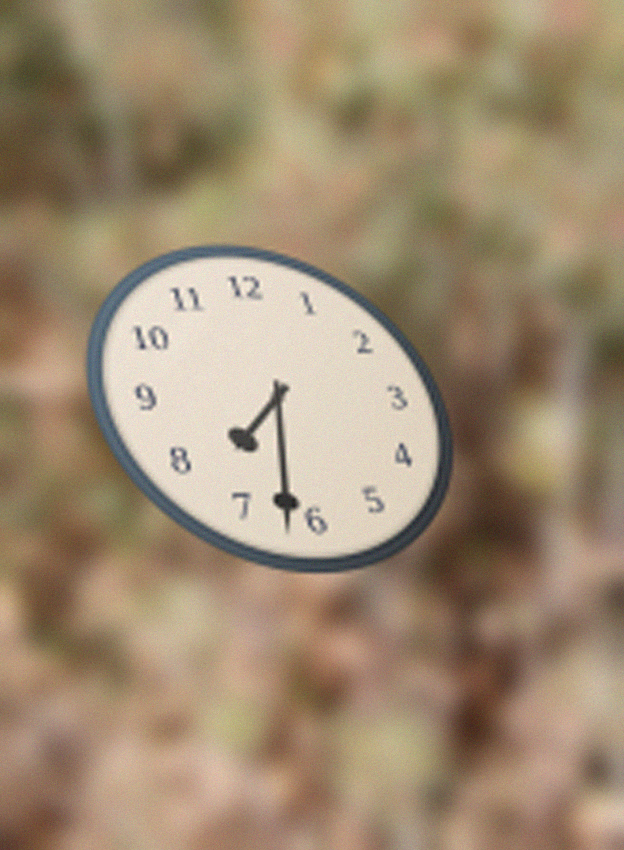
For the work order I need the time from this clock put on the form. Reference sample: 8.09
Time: 7.32
